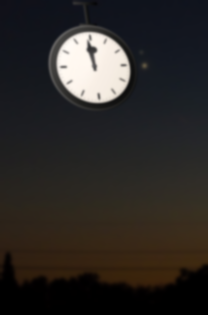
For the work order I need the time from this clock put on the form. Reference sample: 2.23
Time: 11.59
